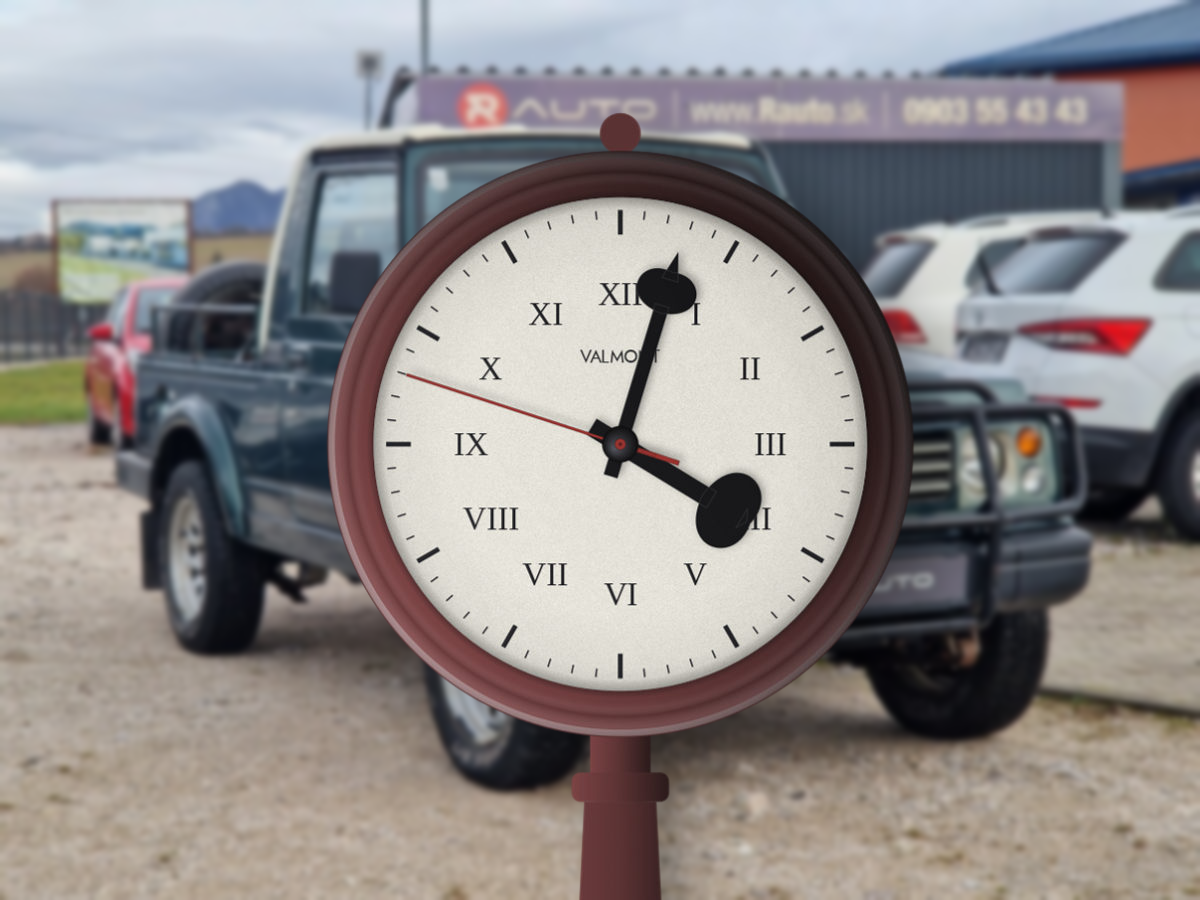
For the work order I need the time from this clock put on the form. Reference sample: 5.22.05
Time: 4.02.48
